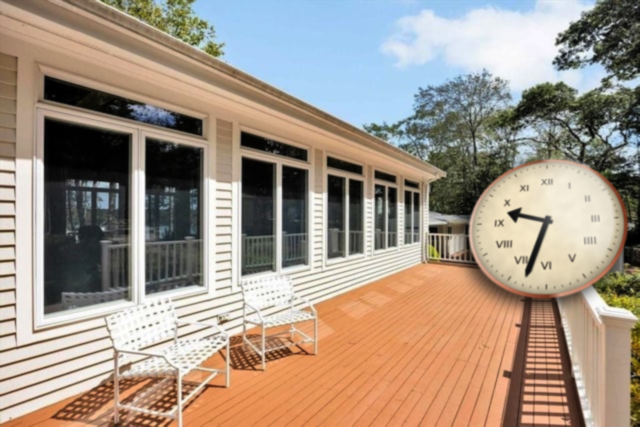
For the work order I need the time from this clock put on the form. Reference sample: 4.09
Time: 9.33
